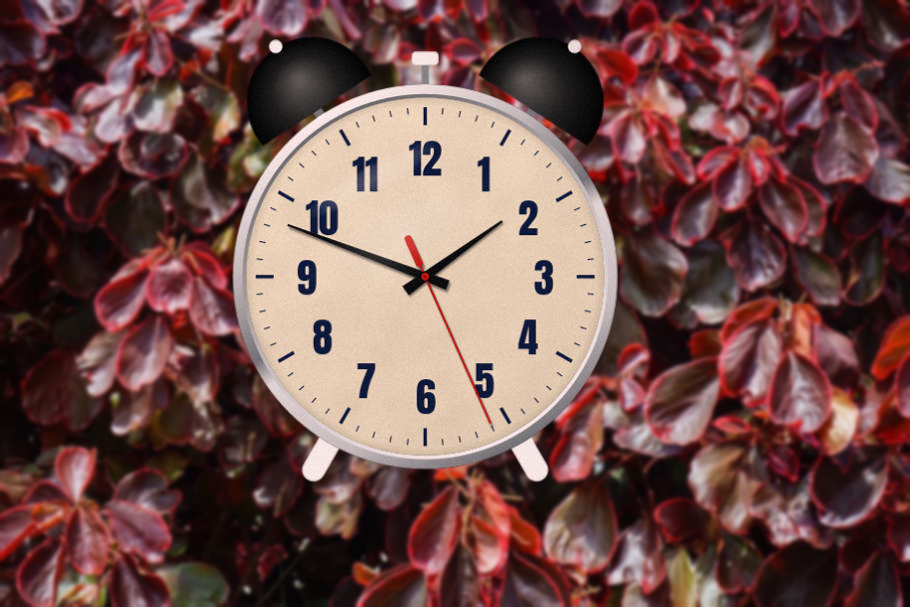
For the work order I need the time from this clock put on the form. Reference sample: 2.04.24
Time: 1.48.26
